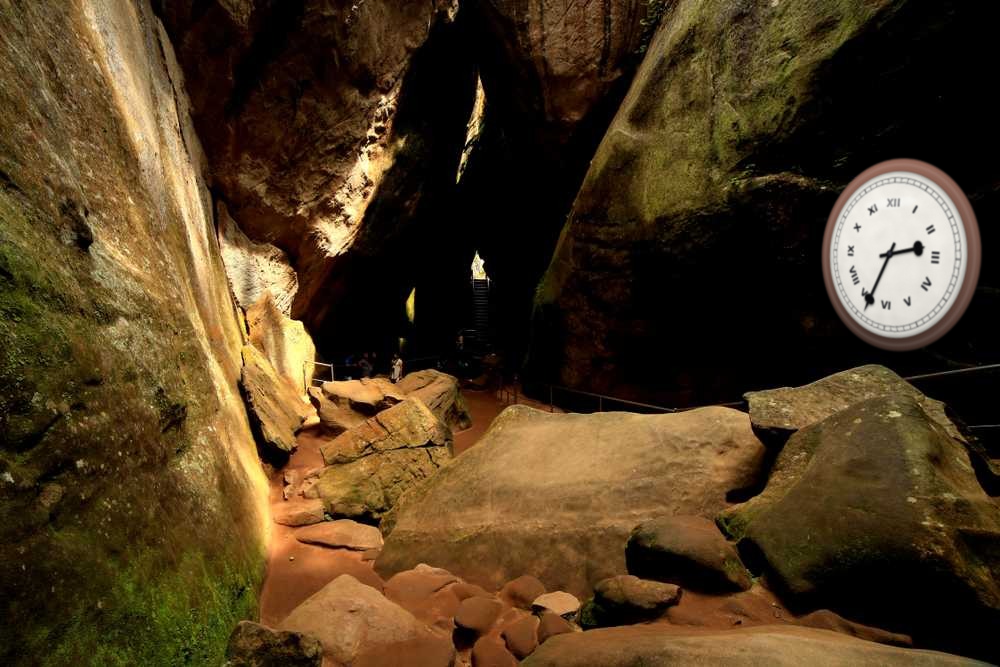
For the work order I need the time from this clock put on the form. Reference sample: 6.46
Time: 2.34
